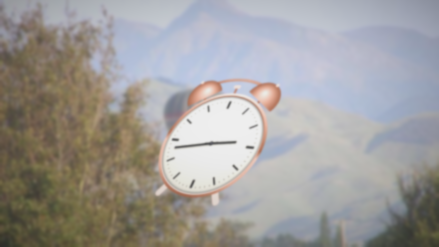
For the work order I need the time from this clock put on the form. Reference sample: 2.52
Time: 2.43
